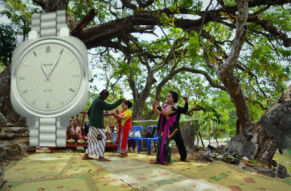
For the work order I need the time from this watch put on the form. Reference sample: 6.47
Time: 11.05
